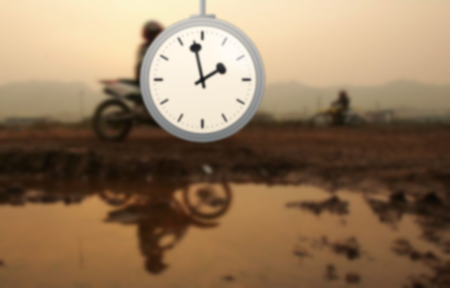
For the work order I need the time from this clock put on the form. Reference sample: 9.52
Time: 1.58
